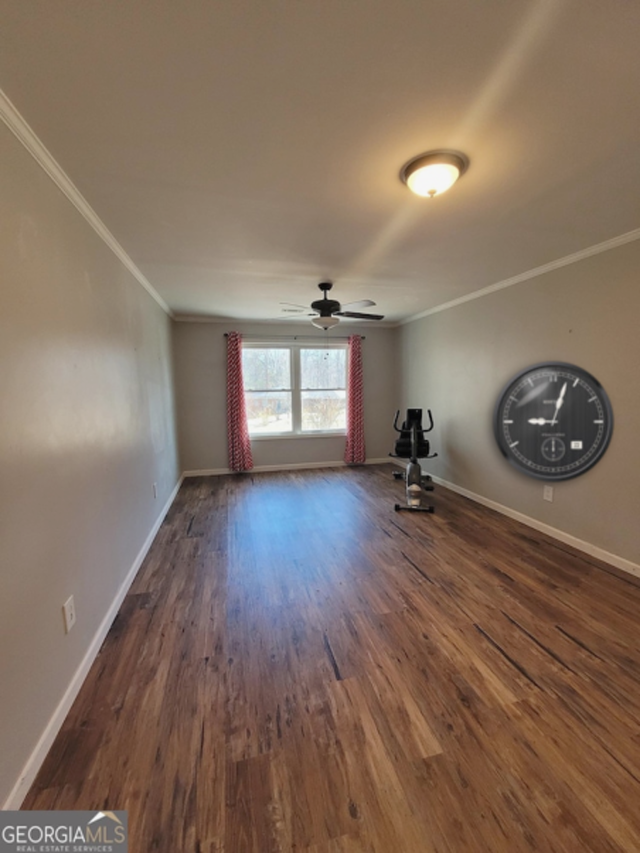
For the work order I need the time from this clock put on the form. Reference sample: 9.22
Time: 9.03
